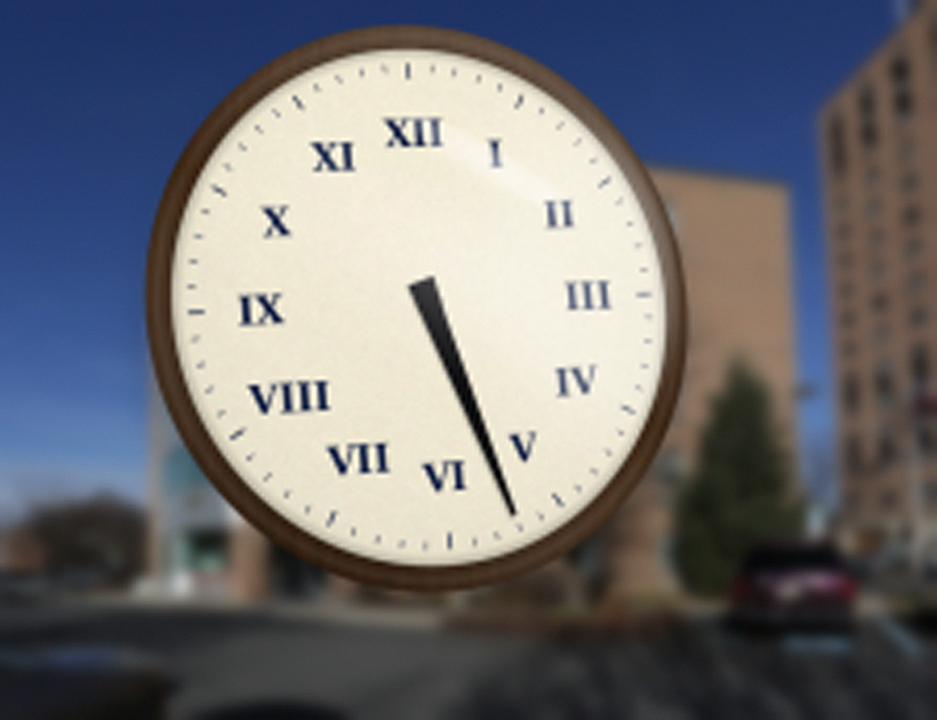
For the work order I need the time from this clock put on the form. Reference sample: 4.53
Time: 5.27
